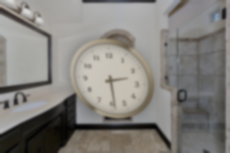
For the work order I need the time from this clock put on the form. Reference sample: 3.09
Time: 2.29
